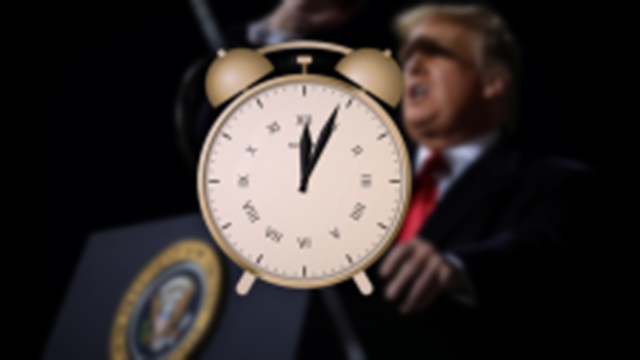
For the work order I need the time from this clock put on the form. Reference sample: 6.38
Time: 12.04
